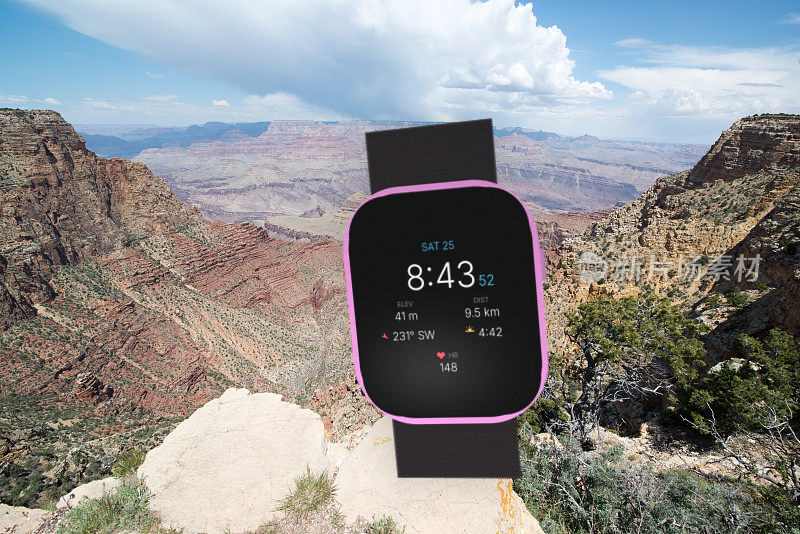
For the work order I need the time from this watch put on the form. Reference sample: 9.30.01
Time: 8.43.52
